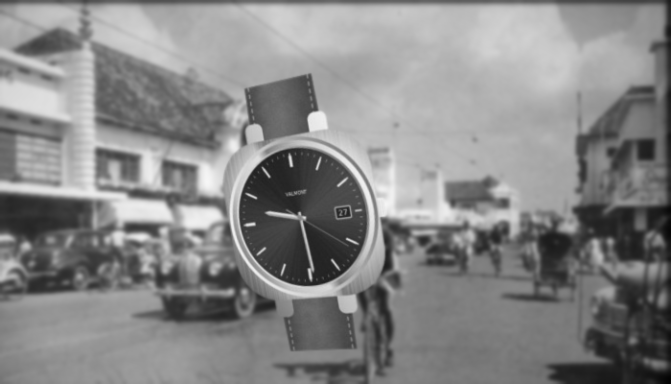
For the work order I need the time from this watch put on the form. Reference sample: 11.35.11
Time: 9.29.21
